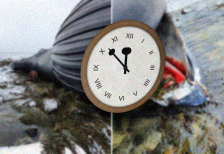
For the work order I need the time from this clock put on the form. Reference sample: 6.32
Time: 11.52
